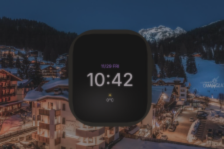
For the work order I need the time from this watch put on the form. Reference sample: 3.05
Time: 10.42
